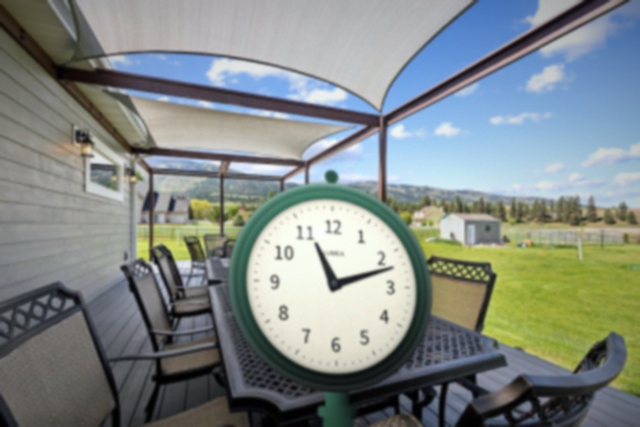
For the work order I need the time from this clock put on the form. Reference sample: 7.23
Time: 11.12
